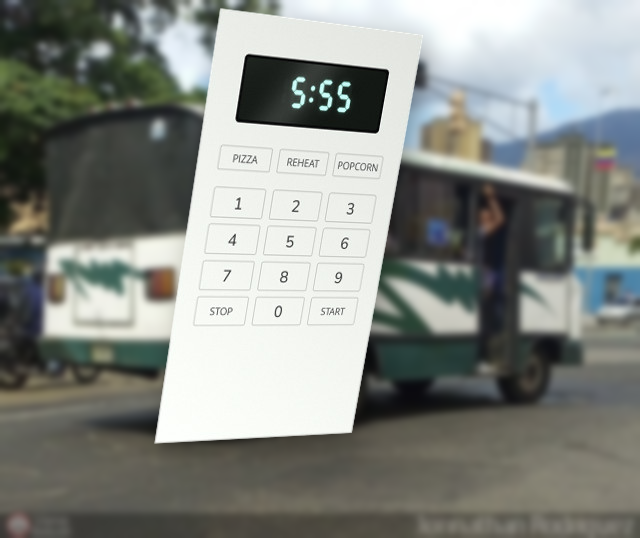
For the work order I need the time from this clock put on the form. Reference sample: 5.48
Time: 5.55
